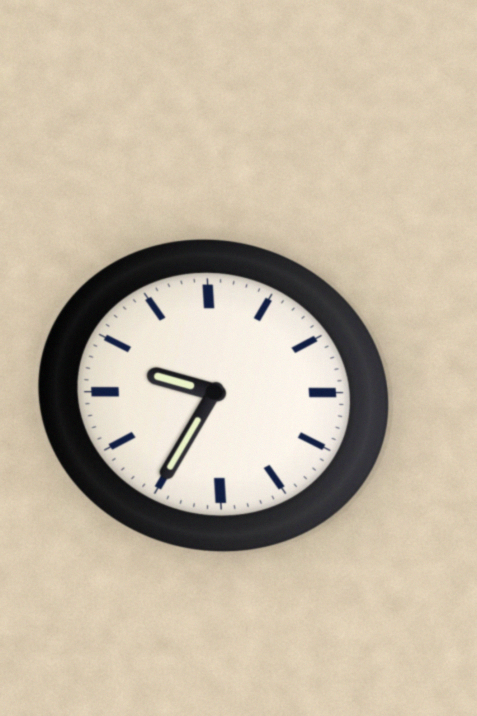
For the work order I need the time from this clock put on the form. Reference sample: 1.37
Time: 9.35
